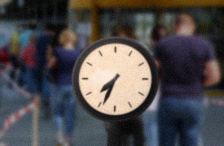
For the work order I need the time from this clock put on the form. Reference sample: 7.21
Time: 7.34
